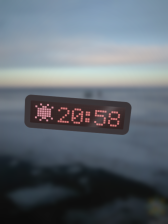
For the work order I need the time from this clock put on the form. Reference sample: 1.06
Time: 20.58
